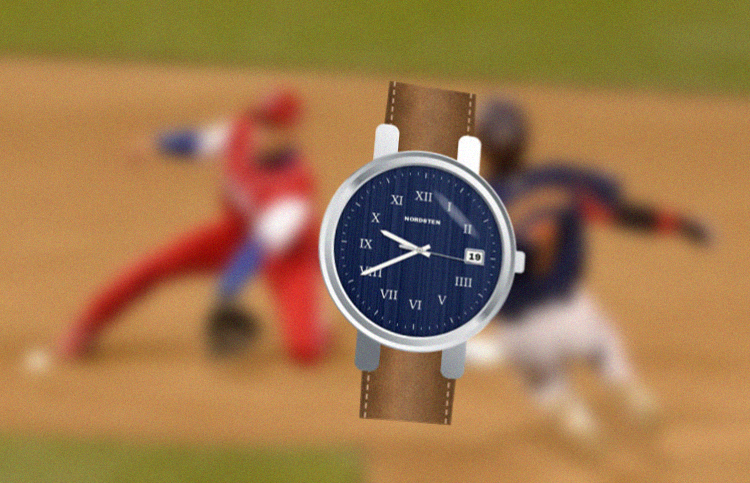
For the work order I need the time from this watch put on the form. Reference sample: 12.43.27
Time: 9.40.16
